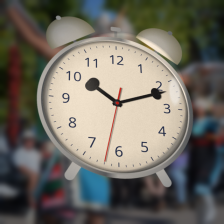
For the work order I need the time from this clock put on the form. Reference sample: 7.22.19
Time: 10.11.32
